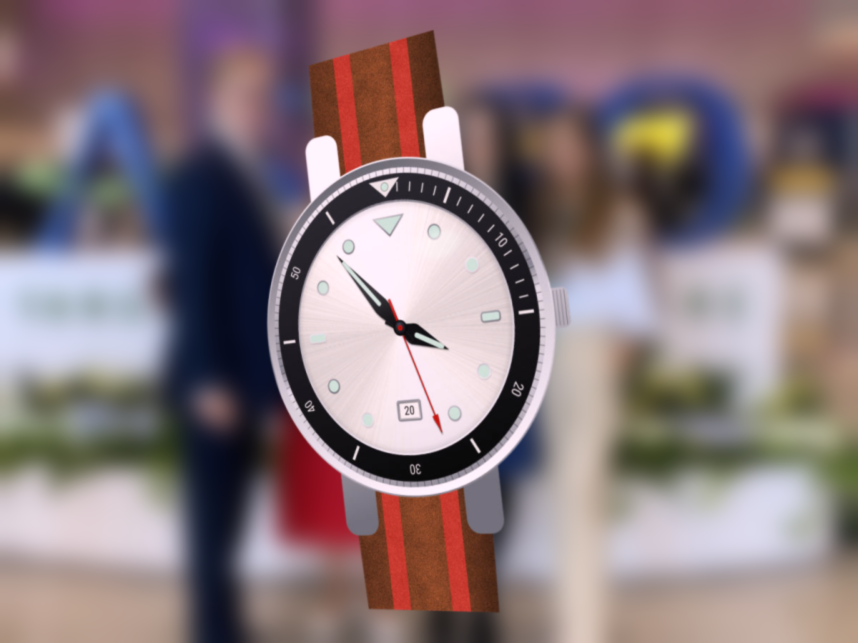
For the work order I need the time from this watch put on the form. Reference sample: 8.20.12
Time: 3.53.27
